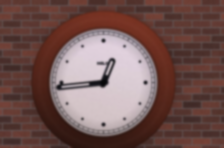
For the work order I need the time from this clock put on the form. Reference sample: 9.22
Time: 12.44
